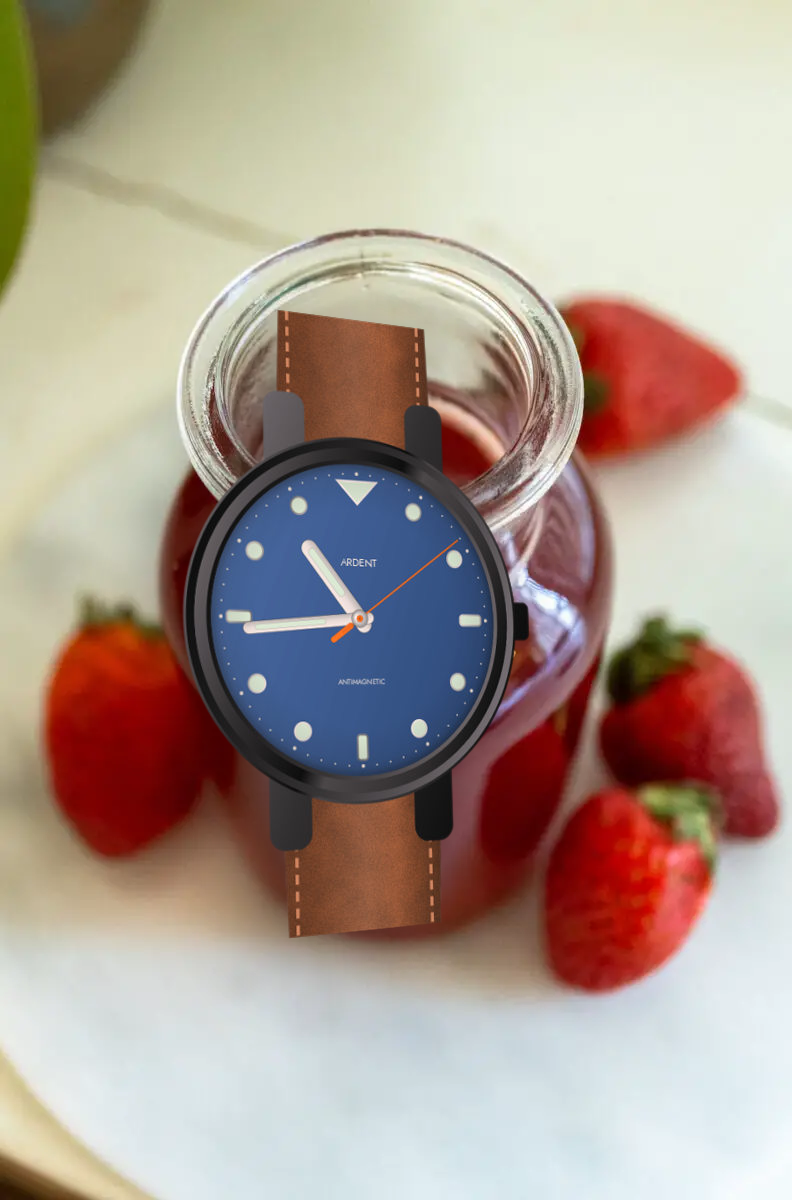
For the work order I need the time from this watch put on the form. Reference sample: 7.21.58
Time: 10.44.09
